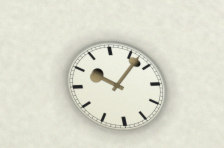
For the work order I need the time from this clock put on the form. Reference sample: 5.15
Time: 10.07
